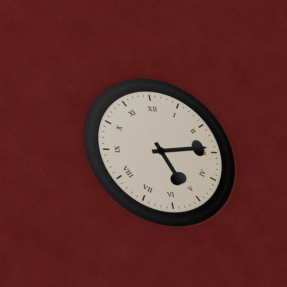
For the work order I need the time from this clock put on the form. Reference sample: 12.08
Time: 5.14
